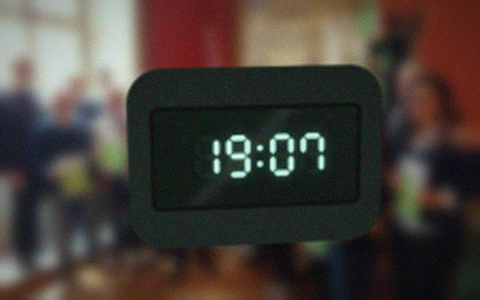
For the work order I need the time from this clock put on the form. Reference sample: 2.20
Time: 19.07
